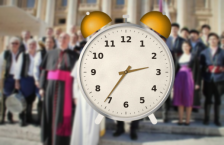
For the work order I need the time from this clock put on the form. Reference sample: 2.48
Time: 2.36
